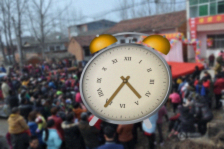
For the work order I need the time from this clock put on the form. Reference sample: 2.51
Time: 4.35
